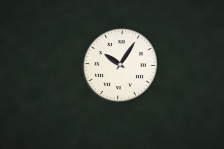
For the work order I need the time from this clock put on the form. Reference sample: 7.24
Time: 10.05
